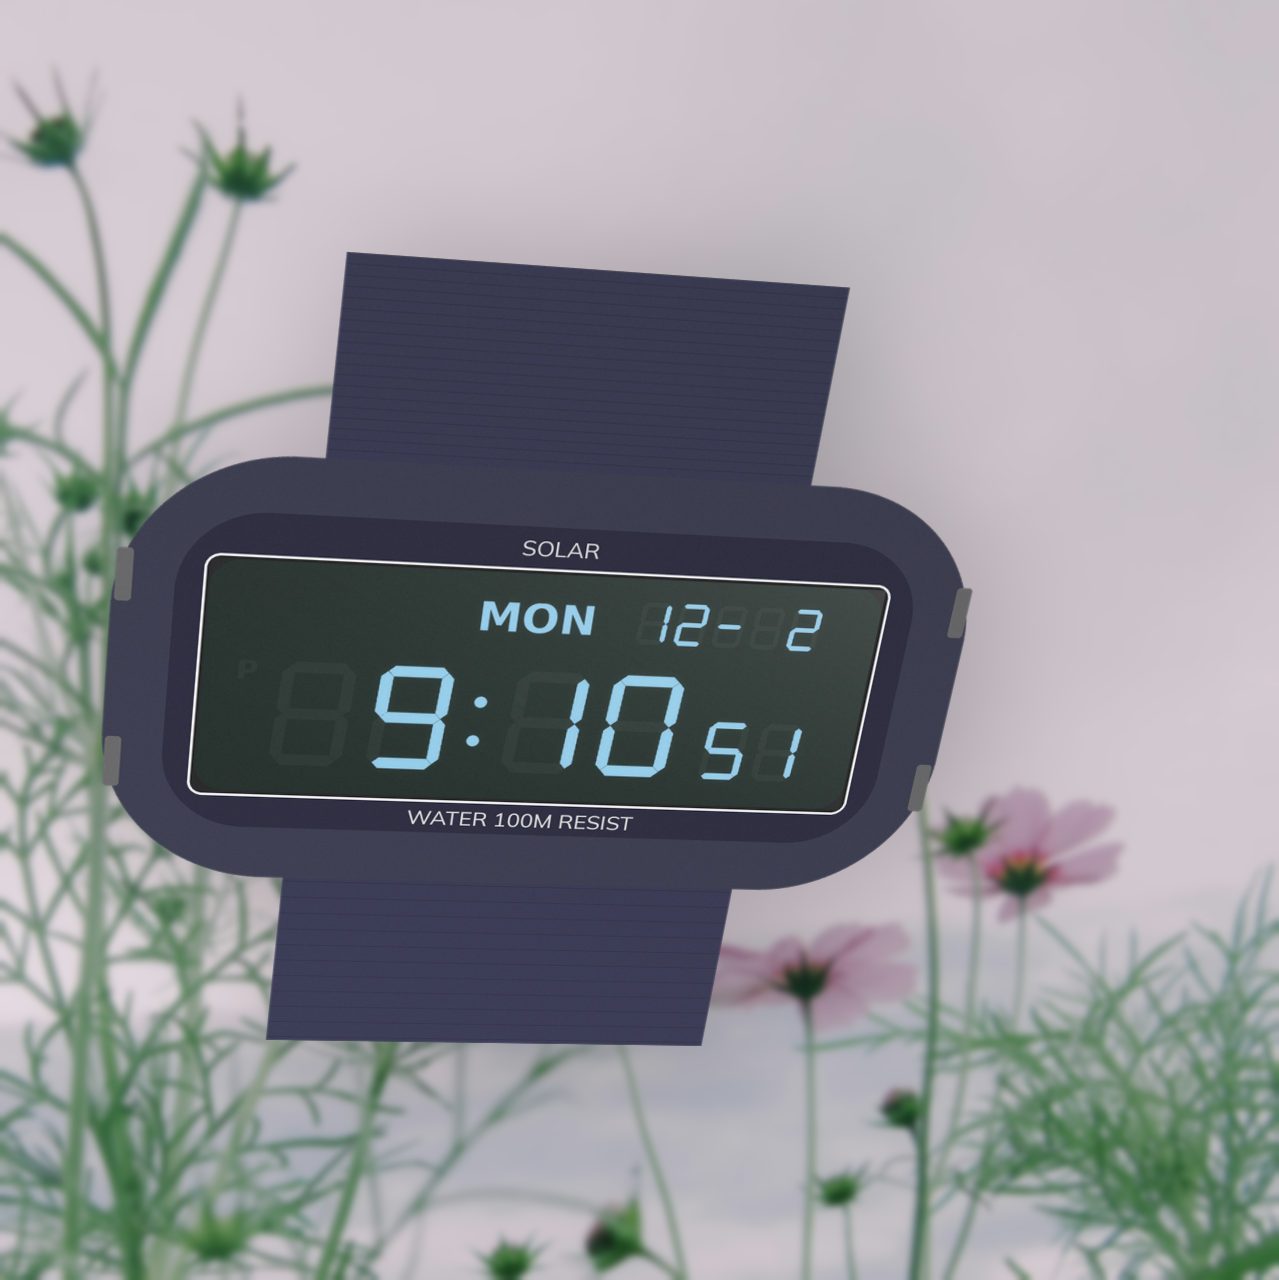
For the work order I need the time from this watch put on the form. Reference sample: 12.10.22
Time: 9.10.51
